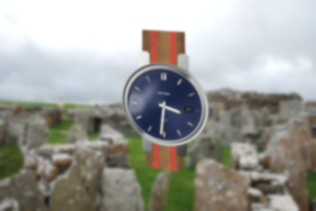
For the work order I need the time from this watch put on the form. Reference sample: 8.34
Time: 3.31
